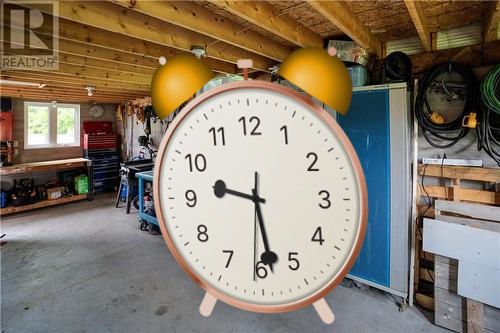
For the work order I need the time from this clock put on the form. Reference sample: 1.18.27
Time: 9.28.31
